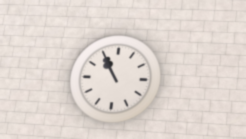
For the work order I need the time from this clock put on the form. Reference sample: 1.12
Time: 10.55
